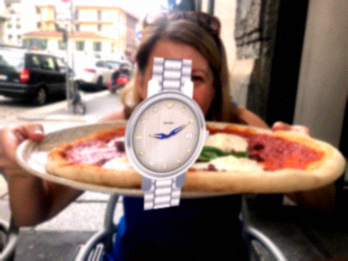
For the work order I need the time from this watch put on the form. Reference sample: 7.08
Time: 9.10
